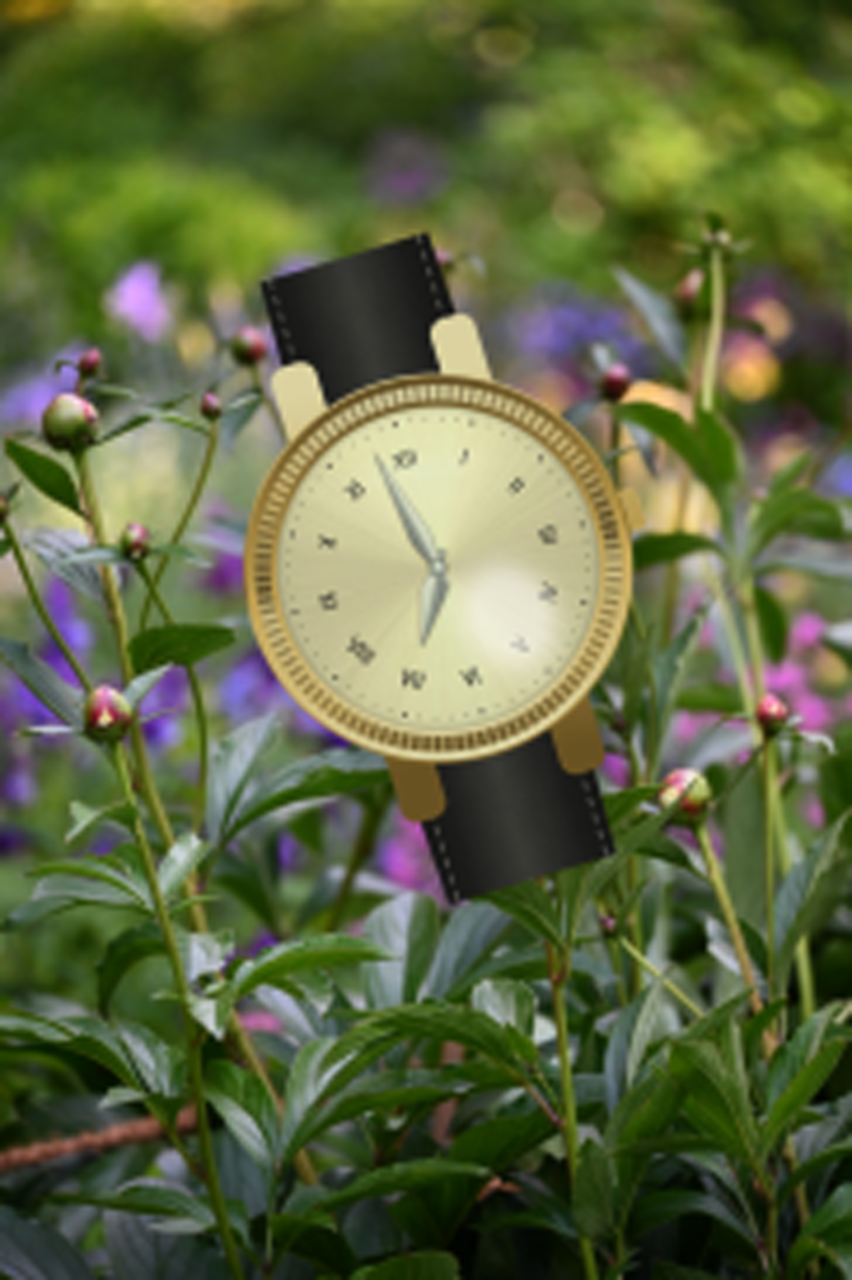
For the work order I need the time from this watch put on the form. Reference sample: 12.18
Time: 6.58
